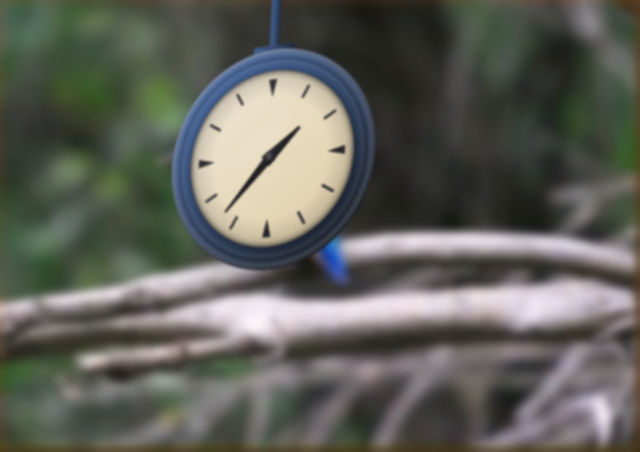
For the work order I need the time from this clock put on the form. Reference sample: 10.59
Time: 1.37
